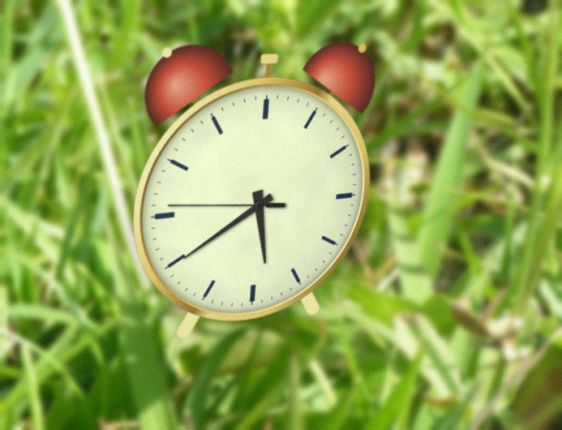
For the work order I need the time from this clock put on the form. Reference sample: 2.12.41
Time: 5.39.46
